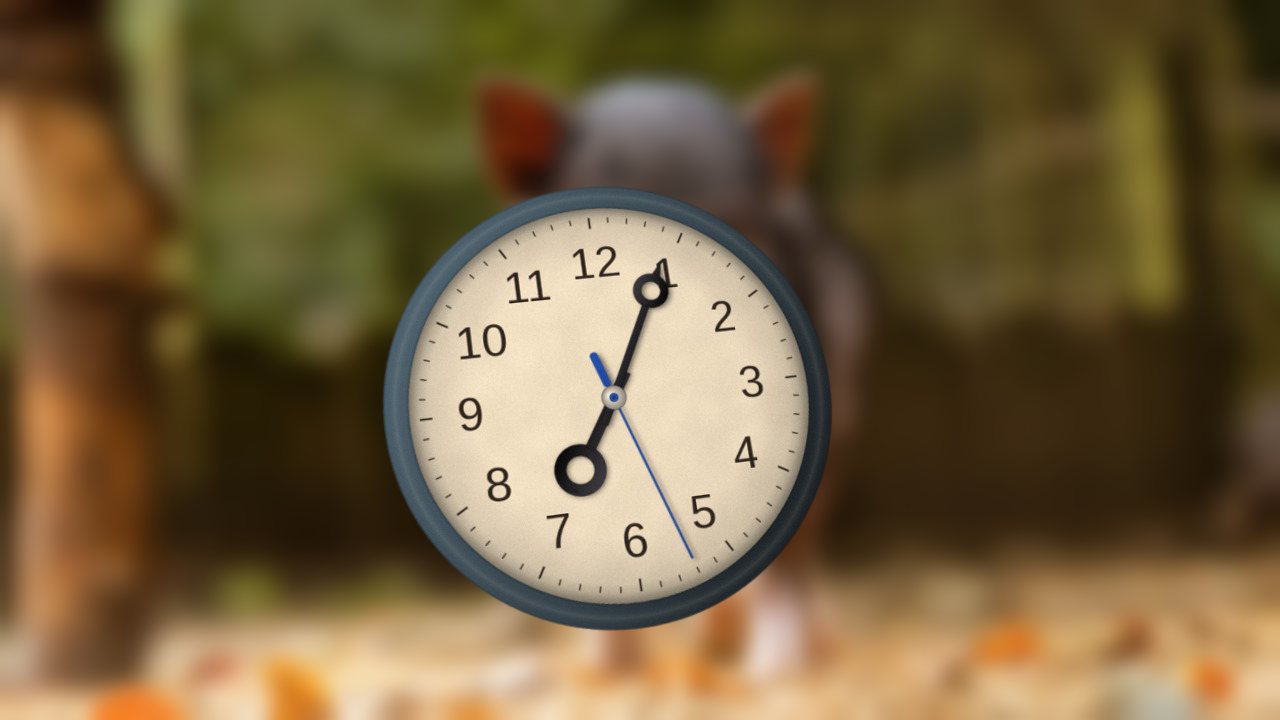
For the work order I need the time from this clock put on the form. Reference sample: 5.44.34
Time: 7.04.27
